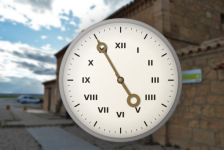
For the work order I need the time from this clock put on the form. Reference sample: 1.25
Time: 4.55
